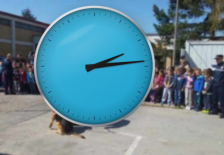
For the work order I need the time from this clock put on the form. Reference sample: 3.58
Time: 2.14
